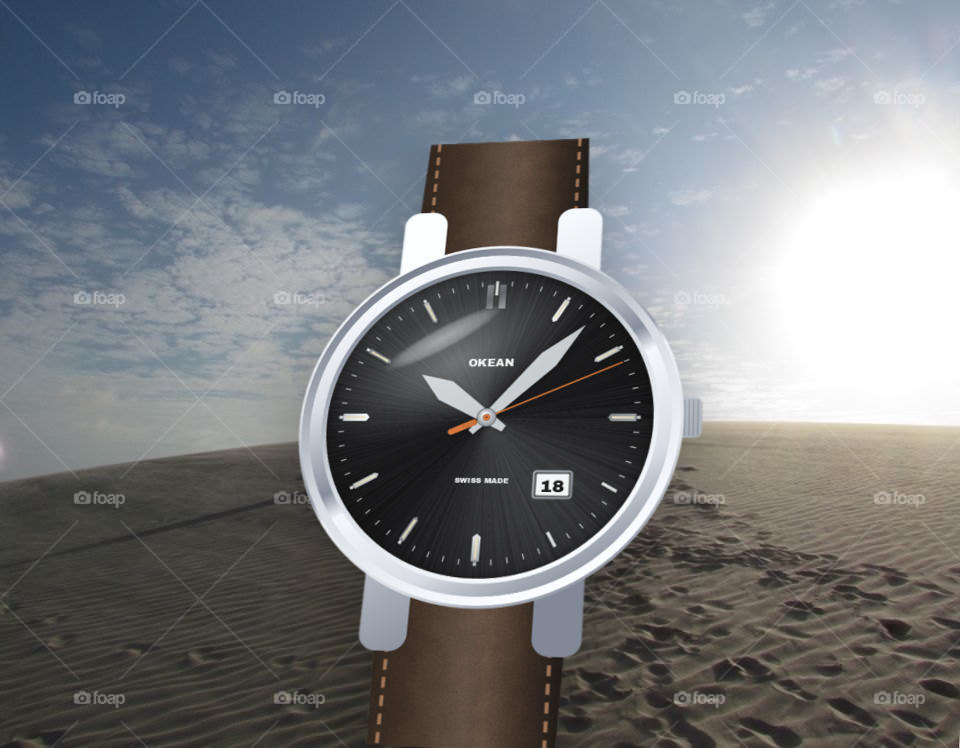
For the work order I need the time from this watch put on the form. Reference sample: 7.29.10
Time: 10.07.11
